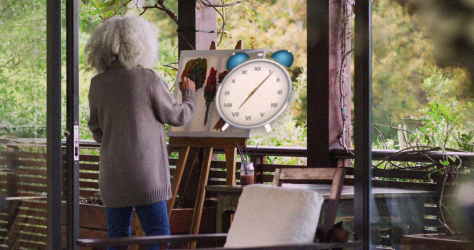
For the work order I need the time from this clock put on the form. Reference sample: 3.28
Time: 7.06
